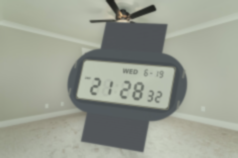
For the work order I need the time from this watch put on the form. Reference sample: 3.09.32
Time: 21.28.32
